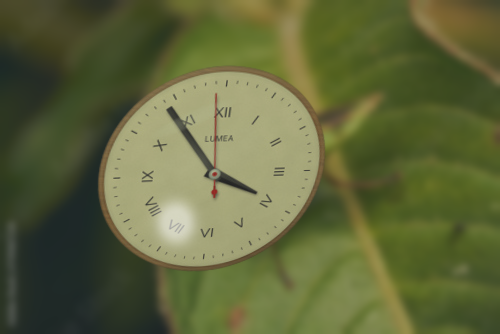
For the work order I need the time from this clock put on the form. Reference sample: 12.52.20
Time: 3.53.59
